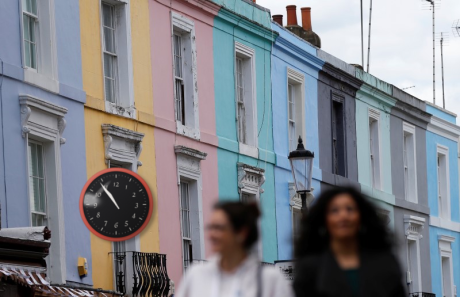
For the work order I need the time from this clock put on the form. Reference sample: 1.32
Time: 10.54
